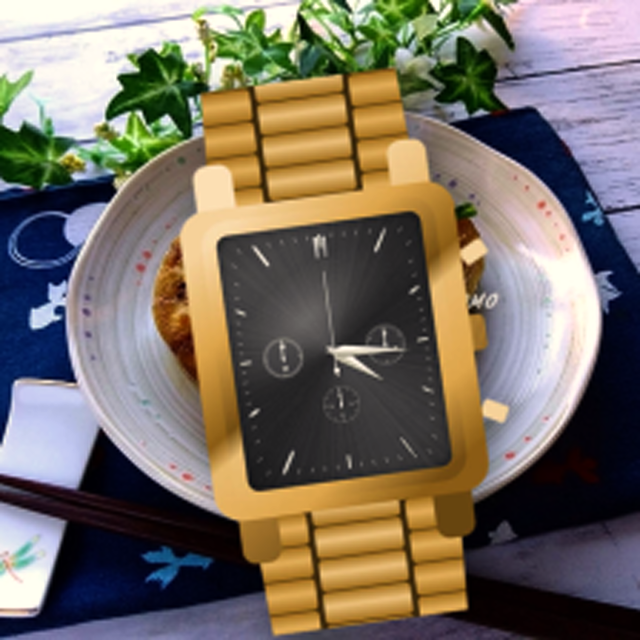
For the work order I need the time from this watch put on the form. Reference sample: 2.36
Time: 4.16
